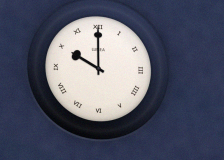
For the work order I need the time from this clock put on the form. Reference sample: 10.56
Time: 10.00
